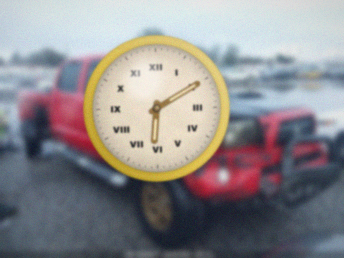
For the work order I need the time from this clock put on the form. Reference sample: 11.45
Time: 6.10
